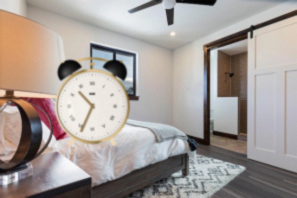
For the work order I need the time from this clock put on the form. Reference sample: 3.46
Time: 10.34
